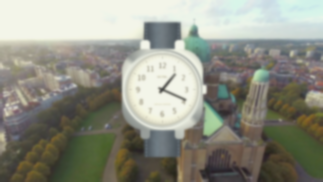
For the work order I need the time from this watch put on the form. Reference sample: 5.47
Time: 1.19
